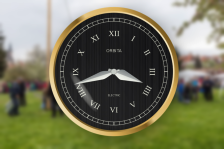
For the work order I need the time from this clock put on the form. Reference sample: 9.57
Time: 3.42
